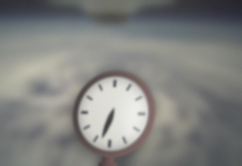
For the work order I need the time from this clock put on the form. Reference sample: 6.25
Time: 6.33
